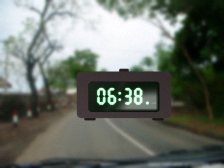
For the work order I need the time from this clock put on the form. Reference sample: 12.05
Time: 6.38
